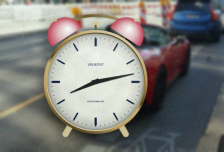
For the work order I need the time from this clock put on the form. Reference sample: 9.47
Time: 8.13
